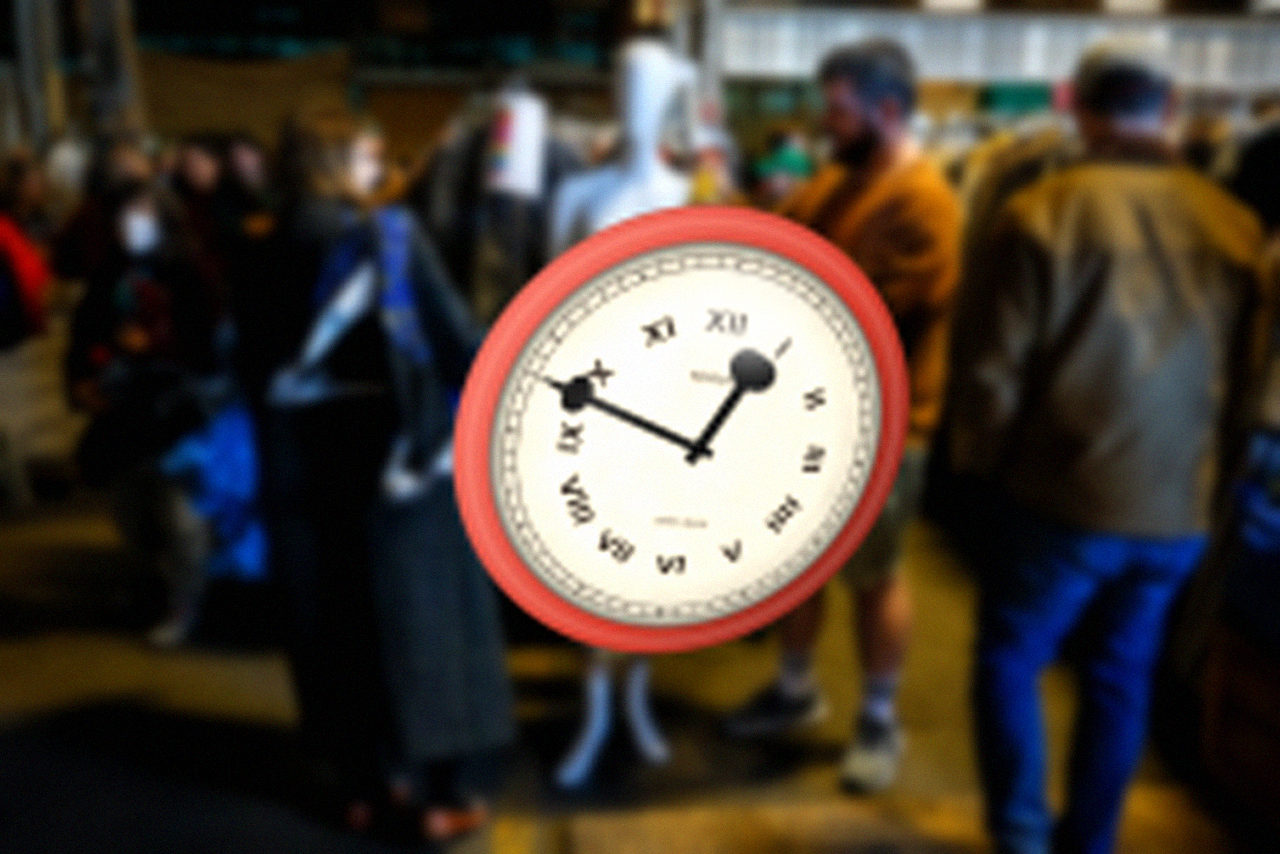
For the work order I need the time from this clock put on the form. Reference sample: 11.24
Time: 12.48
